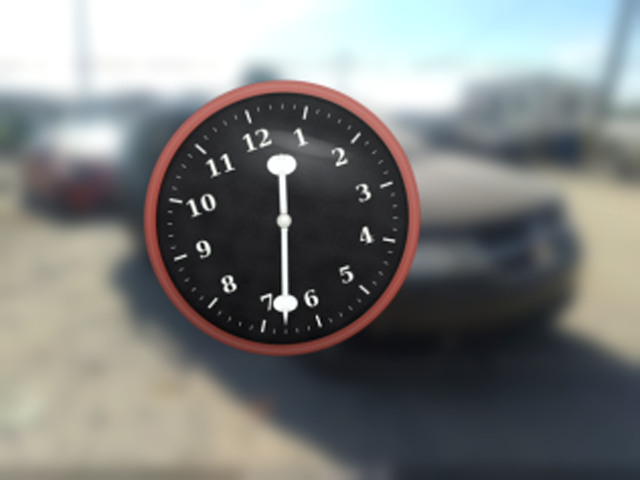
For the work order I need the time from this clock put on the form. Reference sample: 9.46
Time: 12.33
